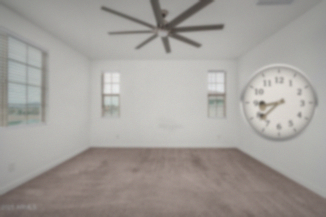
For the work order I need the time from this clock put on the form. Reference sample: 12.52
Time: 8.38
